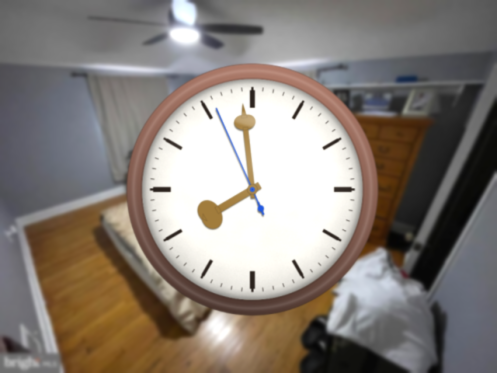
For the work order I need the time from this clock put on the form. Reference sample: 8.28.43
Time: 7.58.56
